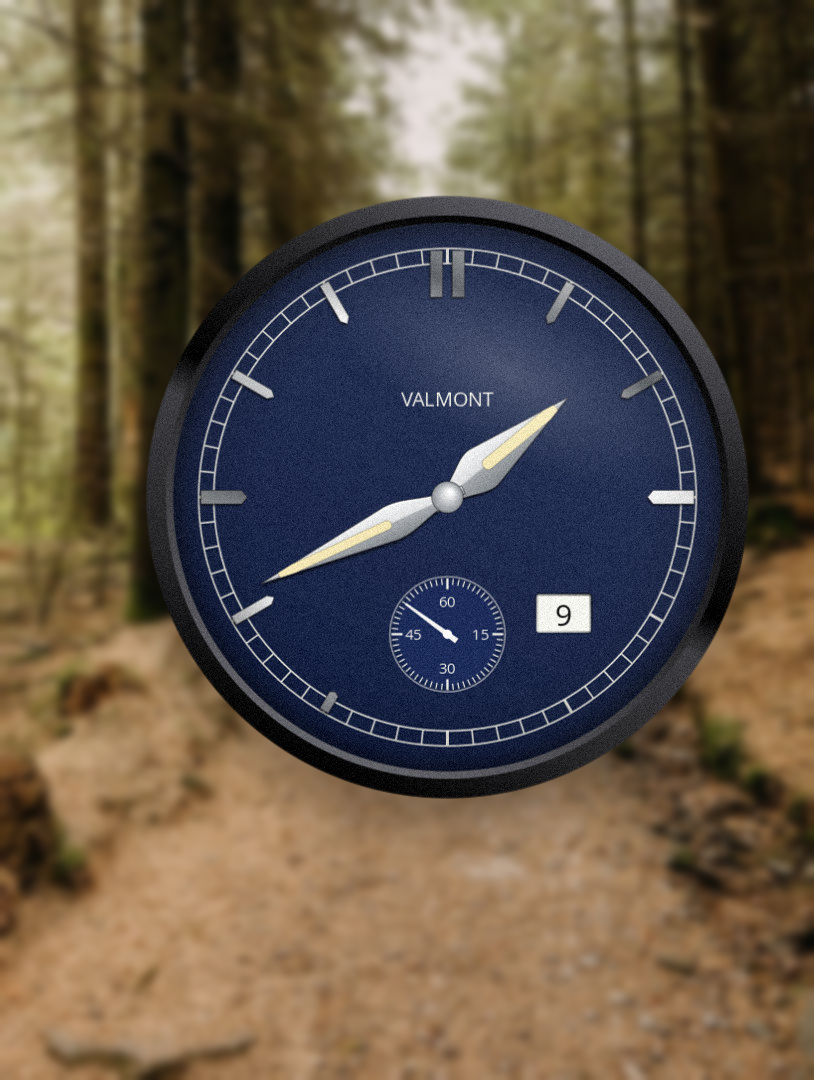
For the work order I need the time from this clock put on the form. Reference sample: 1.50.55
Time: 1.40.51
